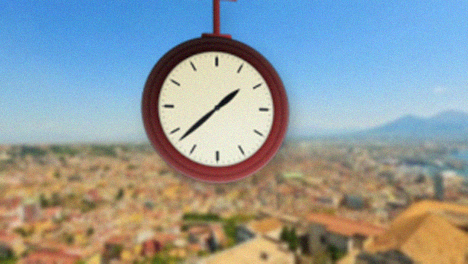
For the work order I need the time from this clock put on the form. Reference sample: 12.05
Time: 1.38
